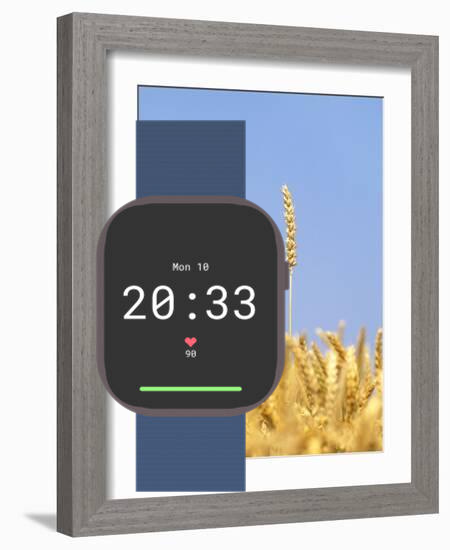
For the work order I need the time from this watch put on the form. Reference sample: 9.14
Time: 20.33
